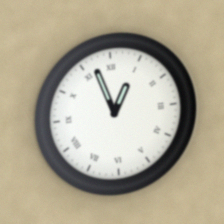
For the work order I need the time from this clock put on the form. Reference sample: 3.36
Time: 12.57
